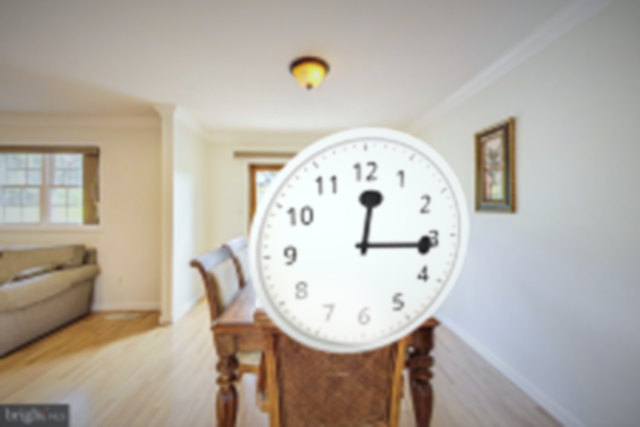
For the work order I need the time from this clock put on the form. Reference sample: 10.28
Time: 12.16
